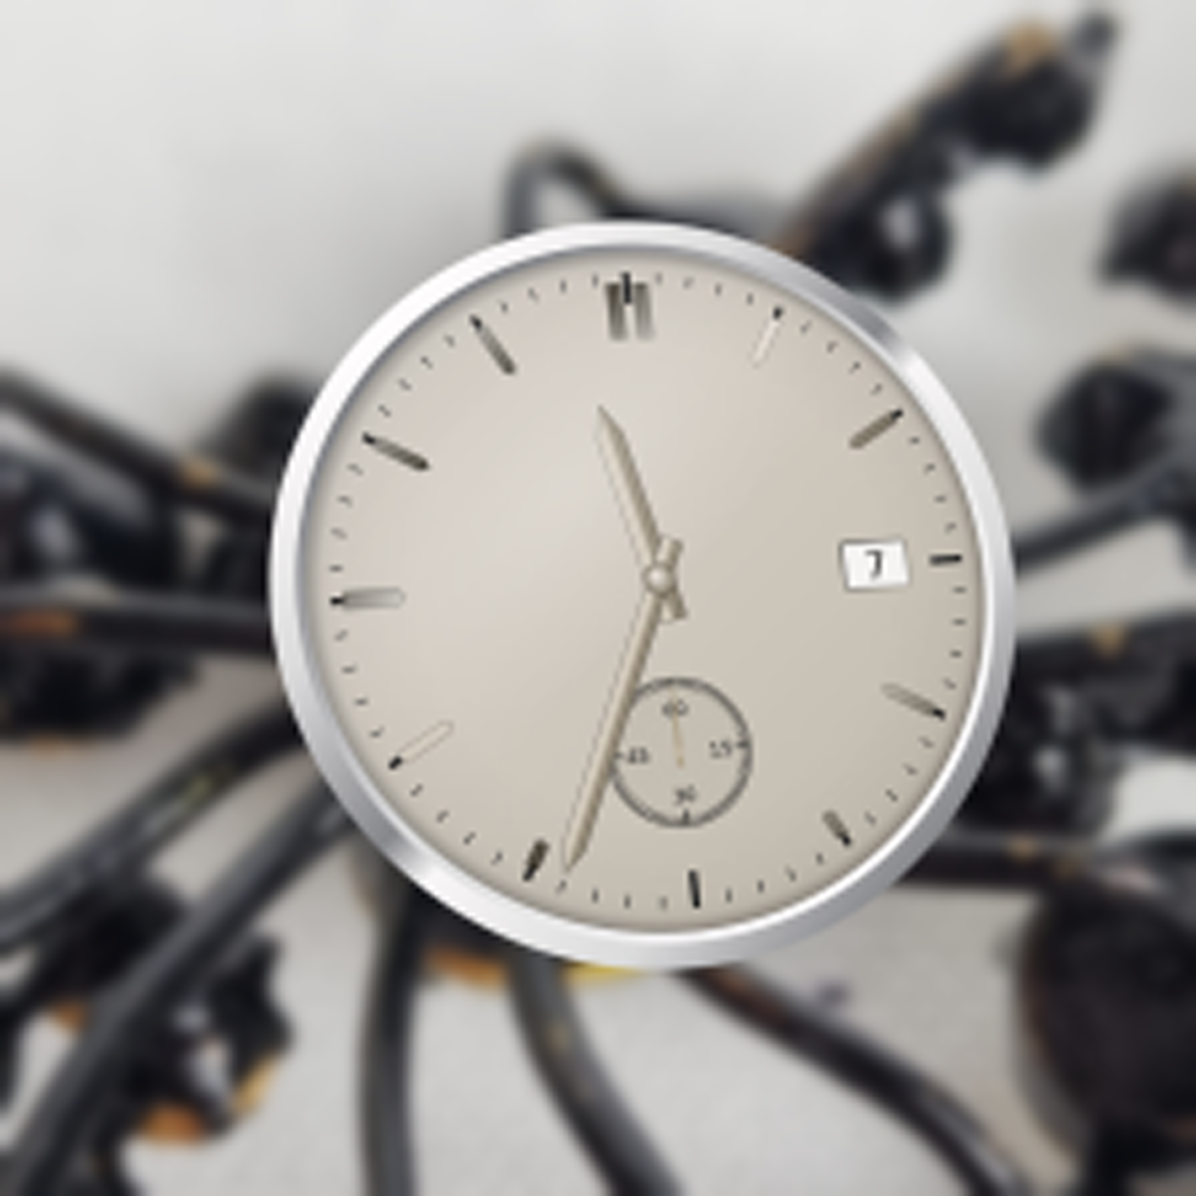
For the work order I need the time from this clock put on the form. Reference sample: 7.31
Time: 11.34
